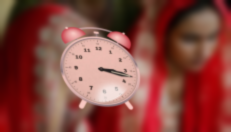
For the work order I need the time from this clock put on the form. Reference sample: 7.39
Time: 3.17
